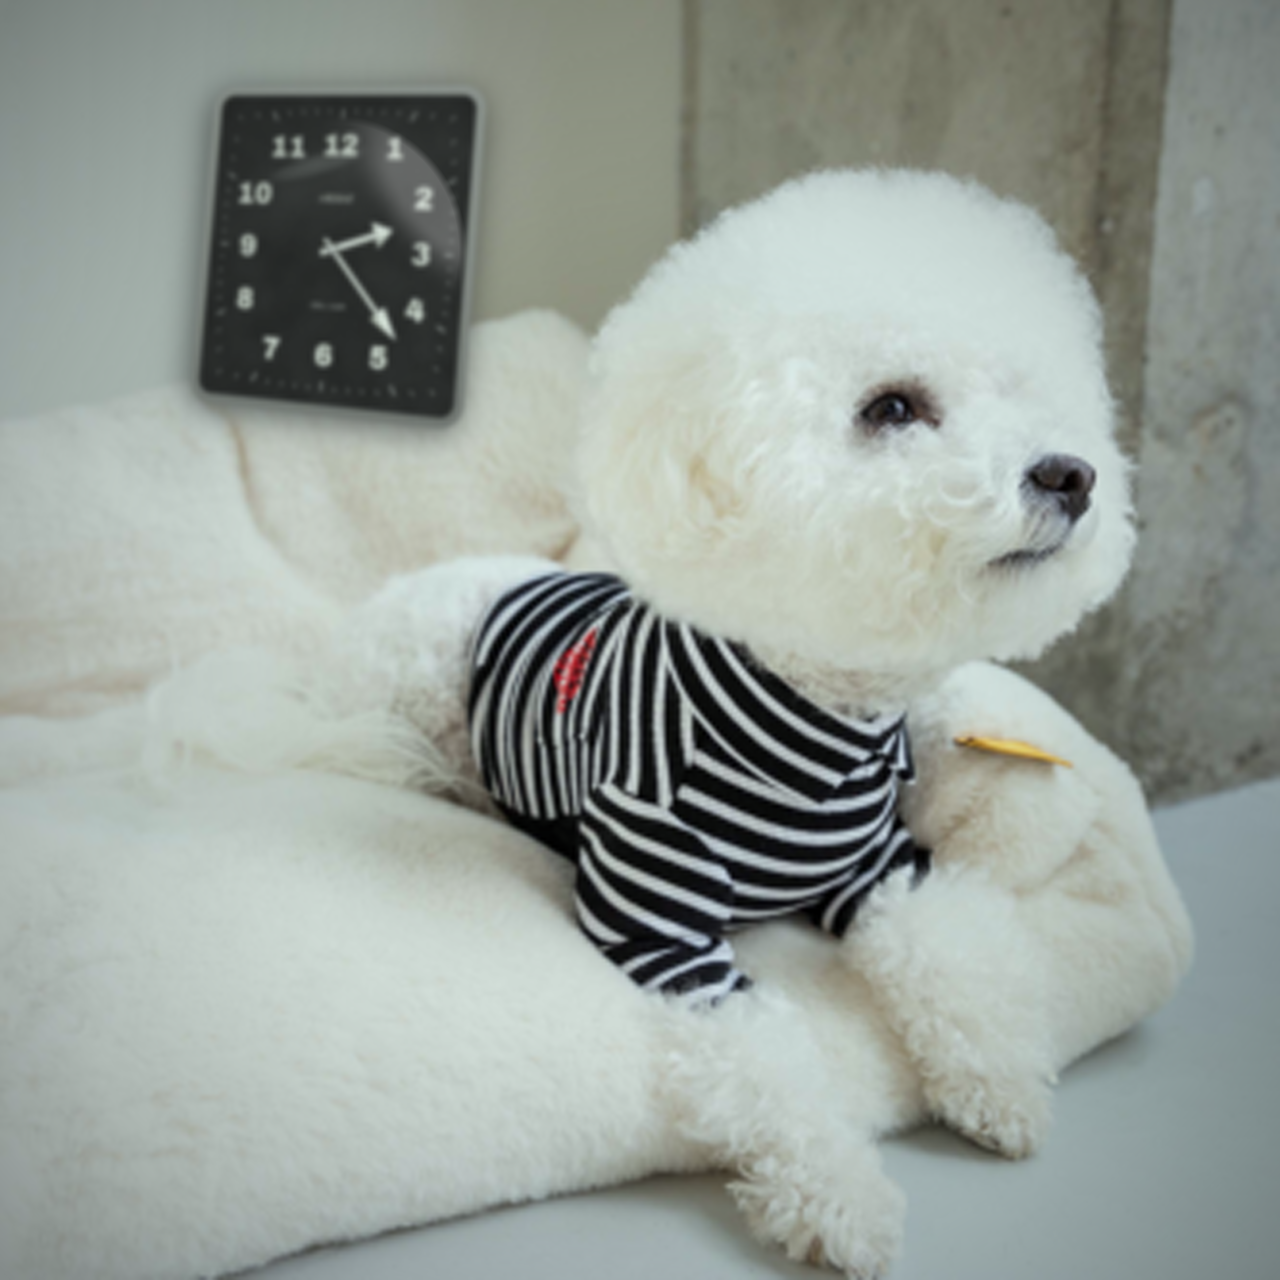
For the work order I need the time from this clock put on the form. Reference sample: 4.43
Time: 2.23
